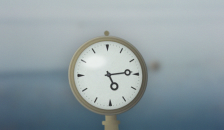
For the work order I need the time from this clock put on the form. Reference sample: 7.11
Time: 5.14
